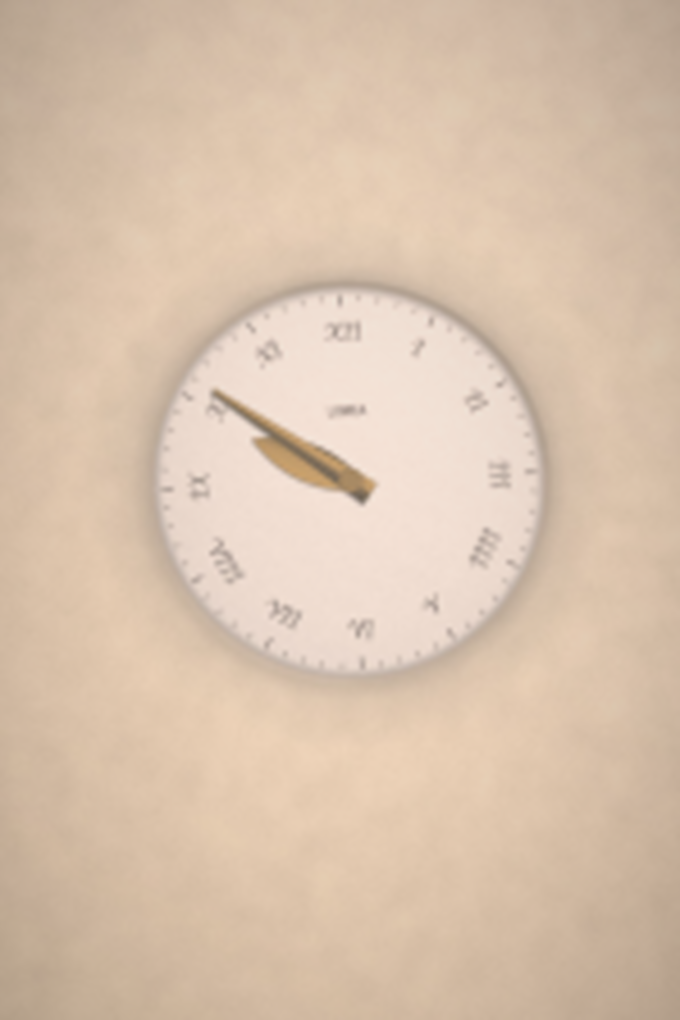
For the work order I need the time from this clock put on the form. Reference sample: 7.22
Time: 9.51
